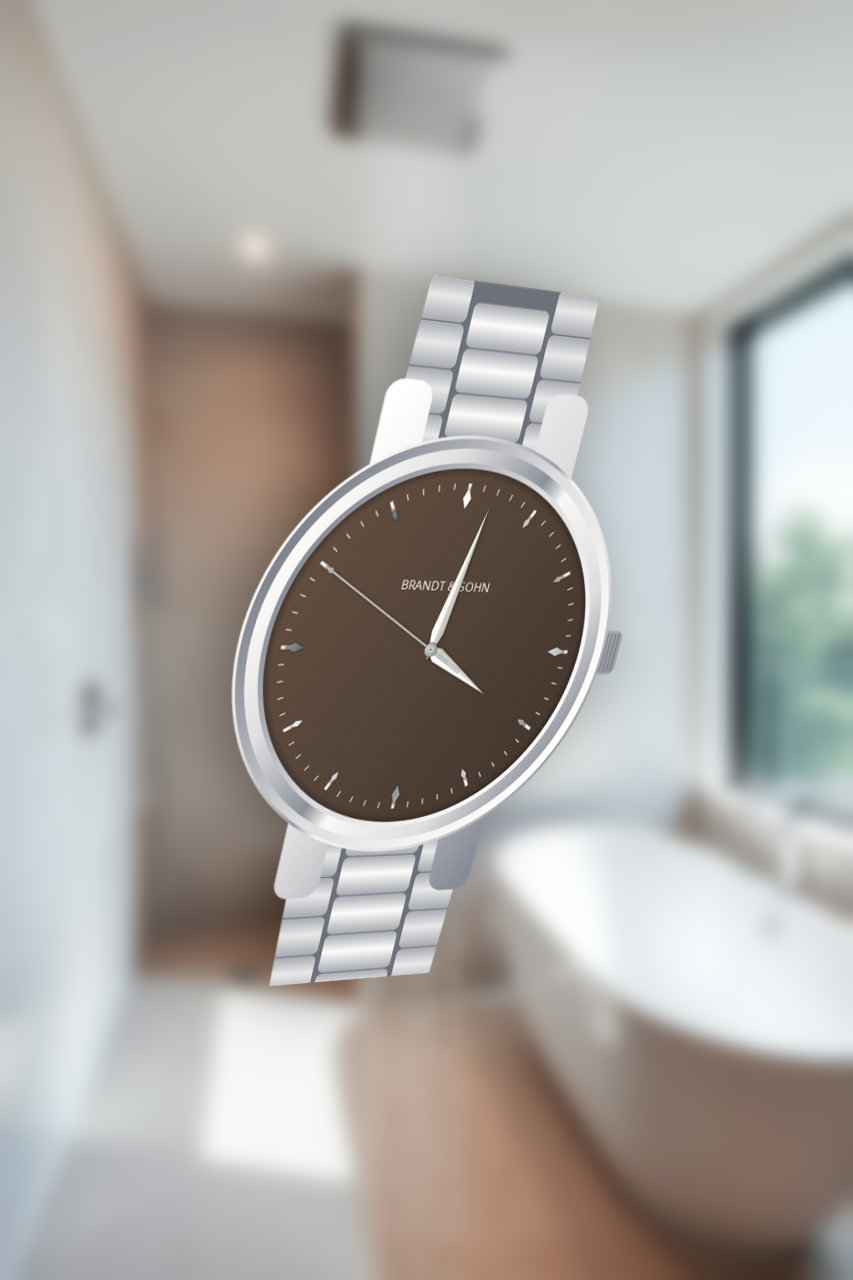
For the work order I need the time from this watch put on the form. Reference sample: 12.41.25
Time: 4.01.50
